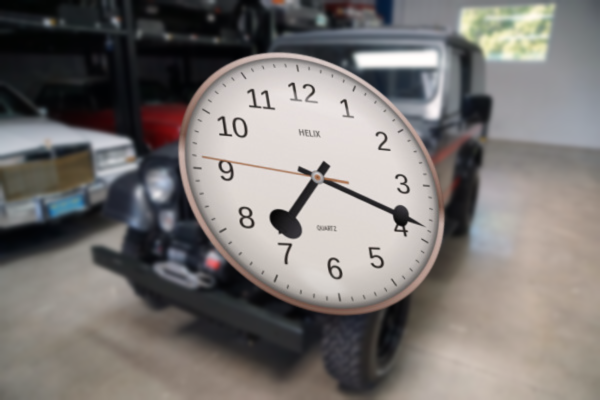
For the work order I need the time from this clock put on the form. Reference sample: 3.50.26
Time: 7.18.46
